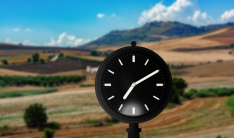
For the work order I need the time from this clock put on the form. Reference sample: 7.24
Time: 7.10
